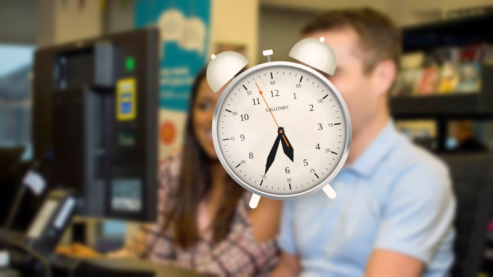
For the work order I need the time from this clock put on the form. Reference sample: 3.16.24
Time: 5.34.57
